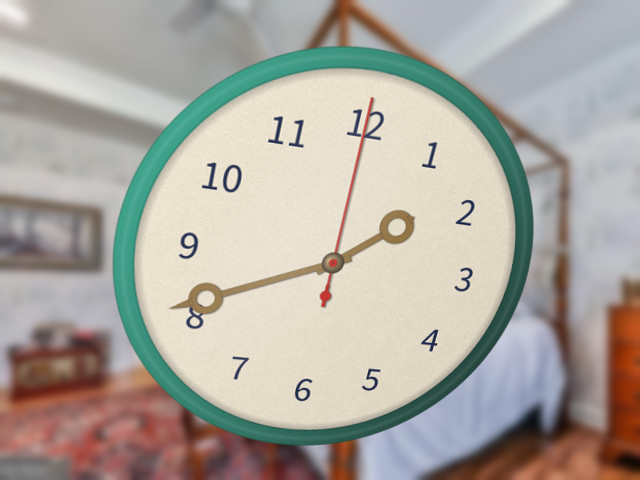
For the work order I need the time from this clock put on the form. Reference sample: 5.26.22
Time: 1.41.00
